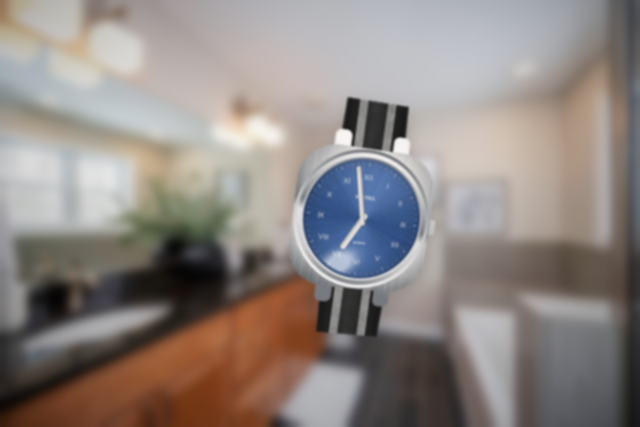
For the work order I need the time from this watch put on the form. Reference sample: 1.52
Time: 6.58
